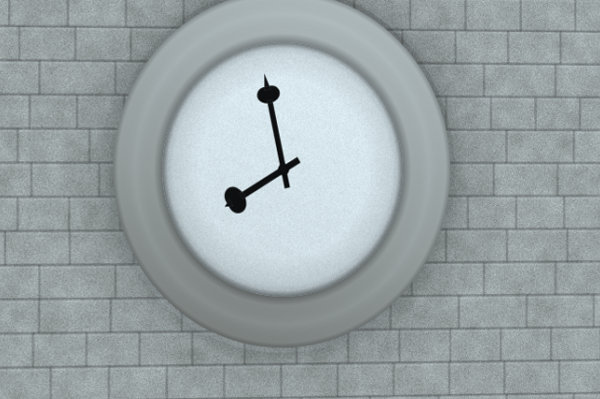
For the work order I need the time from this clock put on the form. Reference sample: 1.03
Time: 7.58
